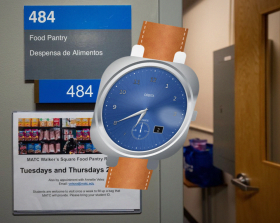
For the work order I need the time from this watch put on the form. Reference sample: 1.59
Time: 6.40
